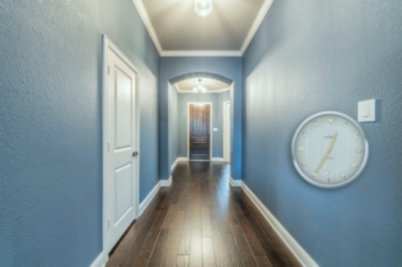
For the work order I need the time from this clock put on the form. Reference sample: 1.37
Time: 12.35
